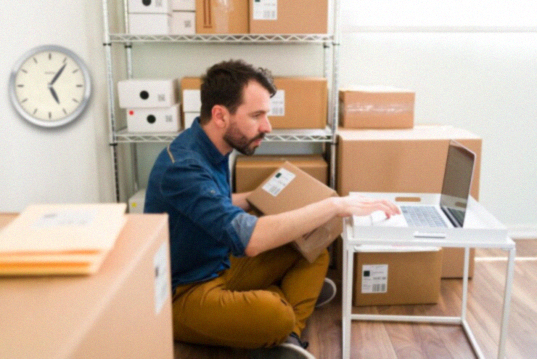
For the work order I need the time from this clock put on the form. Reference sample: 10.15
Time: 5.06
